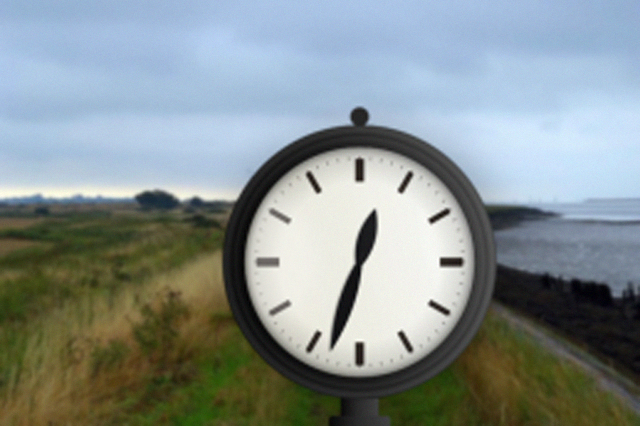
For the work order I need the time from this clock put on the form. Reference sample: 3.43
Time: 12.33
